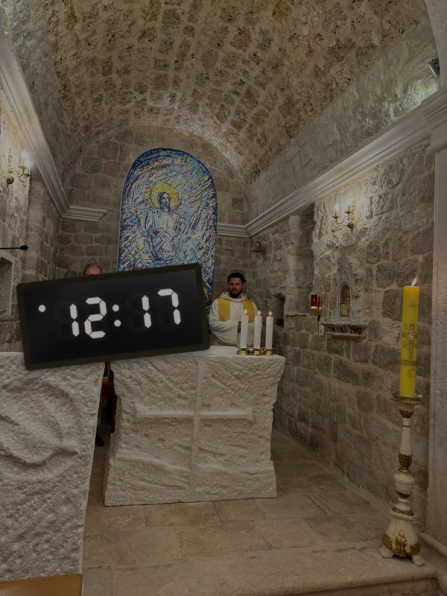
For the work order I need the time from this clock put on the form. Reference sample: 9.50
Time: 12.17
